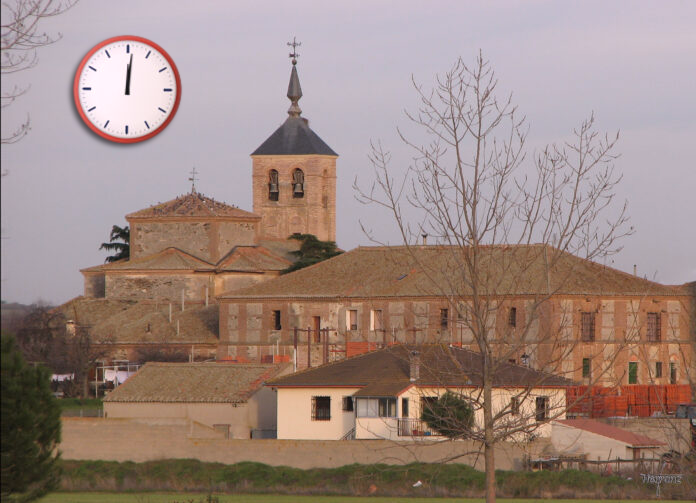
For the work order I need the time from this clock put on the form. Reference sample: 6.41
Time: 12.01
